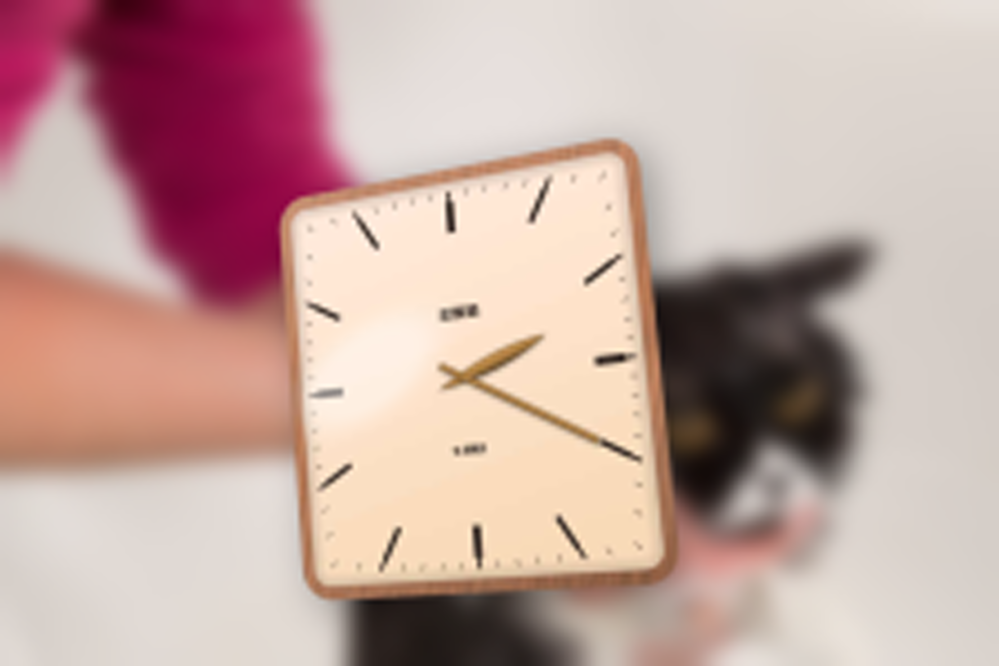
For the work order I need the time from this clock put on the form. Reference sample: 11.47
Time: 2.20
